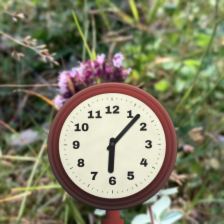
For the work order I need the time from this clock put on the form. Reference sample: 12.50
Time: 6.07
